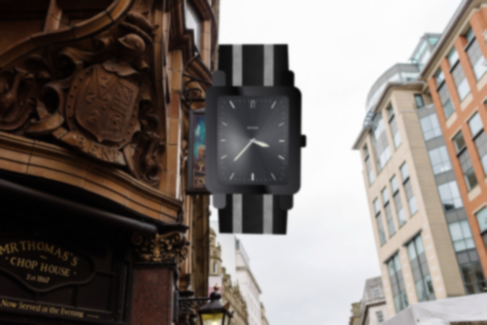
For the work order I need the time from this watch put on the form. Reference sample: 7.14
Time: 3.37
